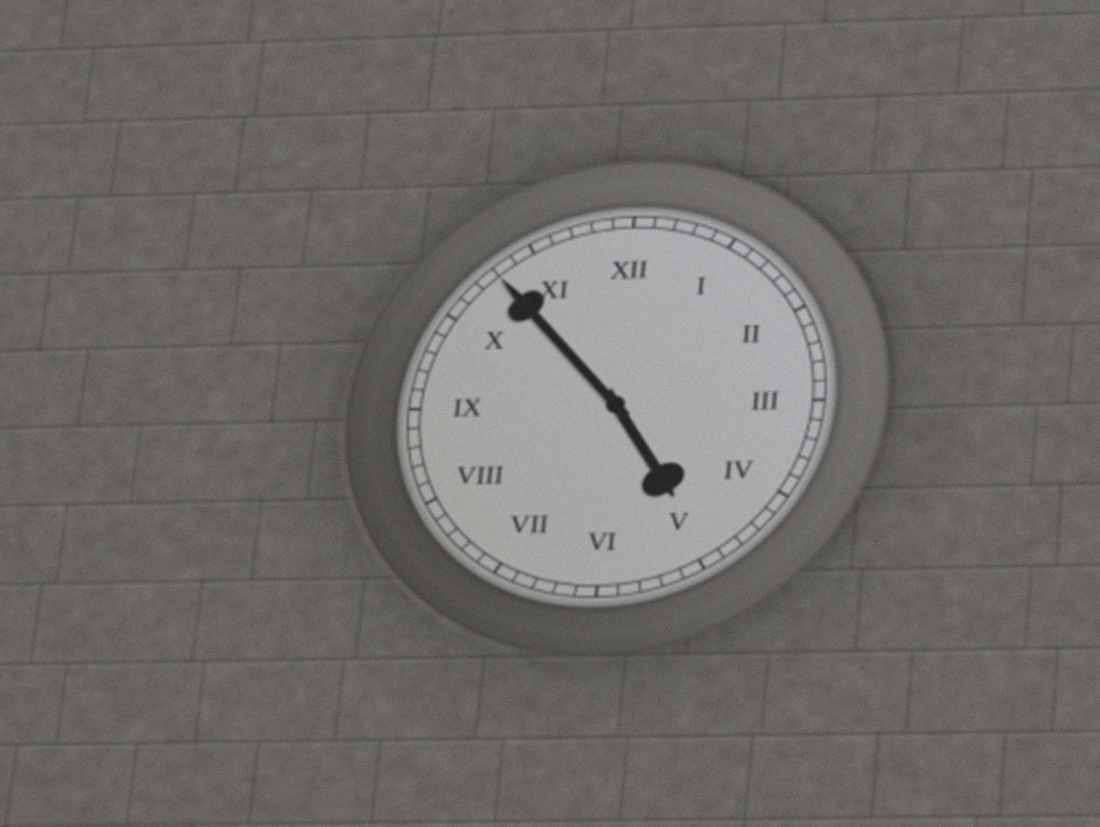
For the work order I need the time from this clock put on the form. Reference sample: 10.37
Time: 4.53
